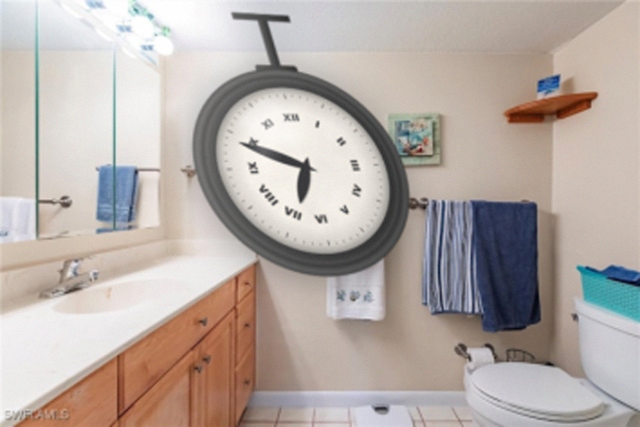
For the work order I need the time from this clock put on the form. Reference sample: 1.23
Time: 6.49
